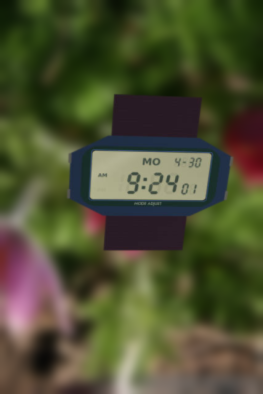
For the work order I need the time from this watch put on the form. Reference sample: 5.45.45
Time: 9.24.01
